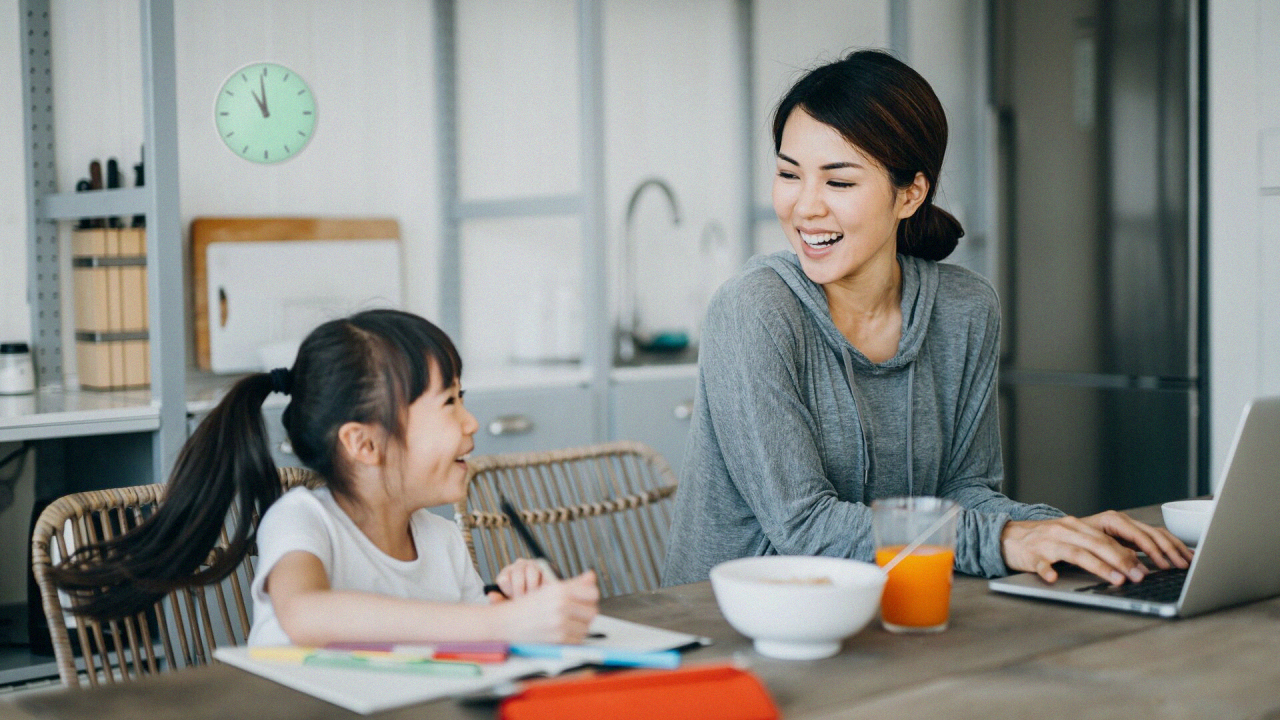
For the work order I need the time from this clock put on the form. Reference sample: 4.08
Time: 10.59
